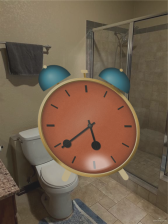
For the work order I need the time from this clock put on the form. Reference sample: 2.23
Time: 5.39
